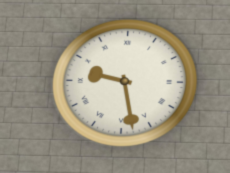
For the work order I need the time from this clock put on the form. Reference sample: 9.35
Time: 9.28
